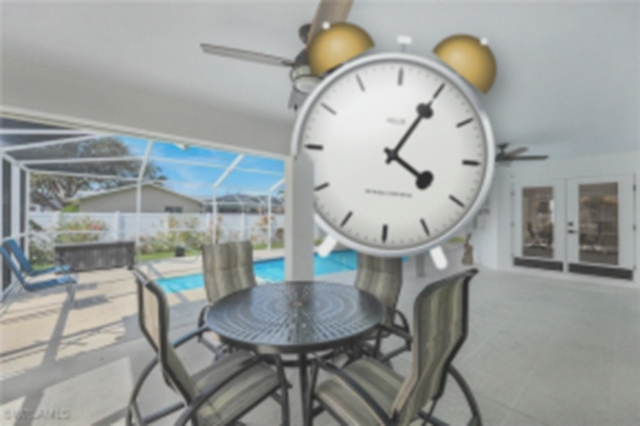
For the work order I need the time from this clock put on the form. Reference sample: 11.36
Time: 4.05
